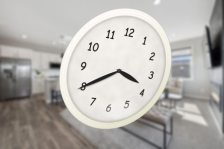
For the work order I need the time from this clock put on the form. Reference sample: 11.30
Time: 3.40
